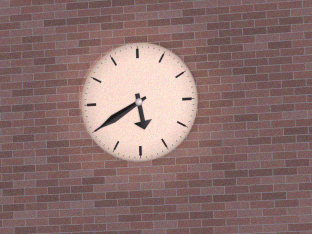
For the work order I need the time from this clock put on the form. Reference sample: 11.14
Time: 5.40
